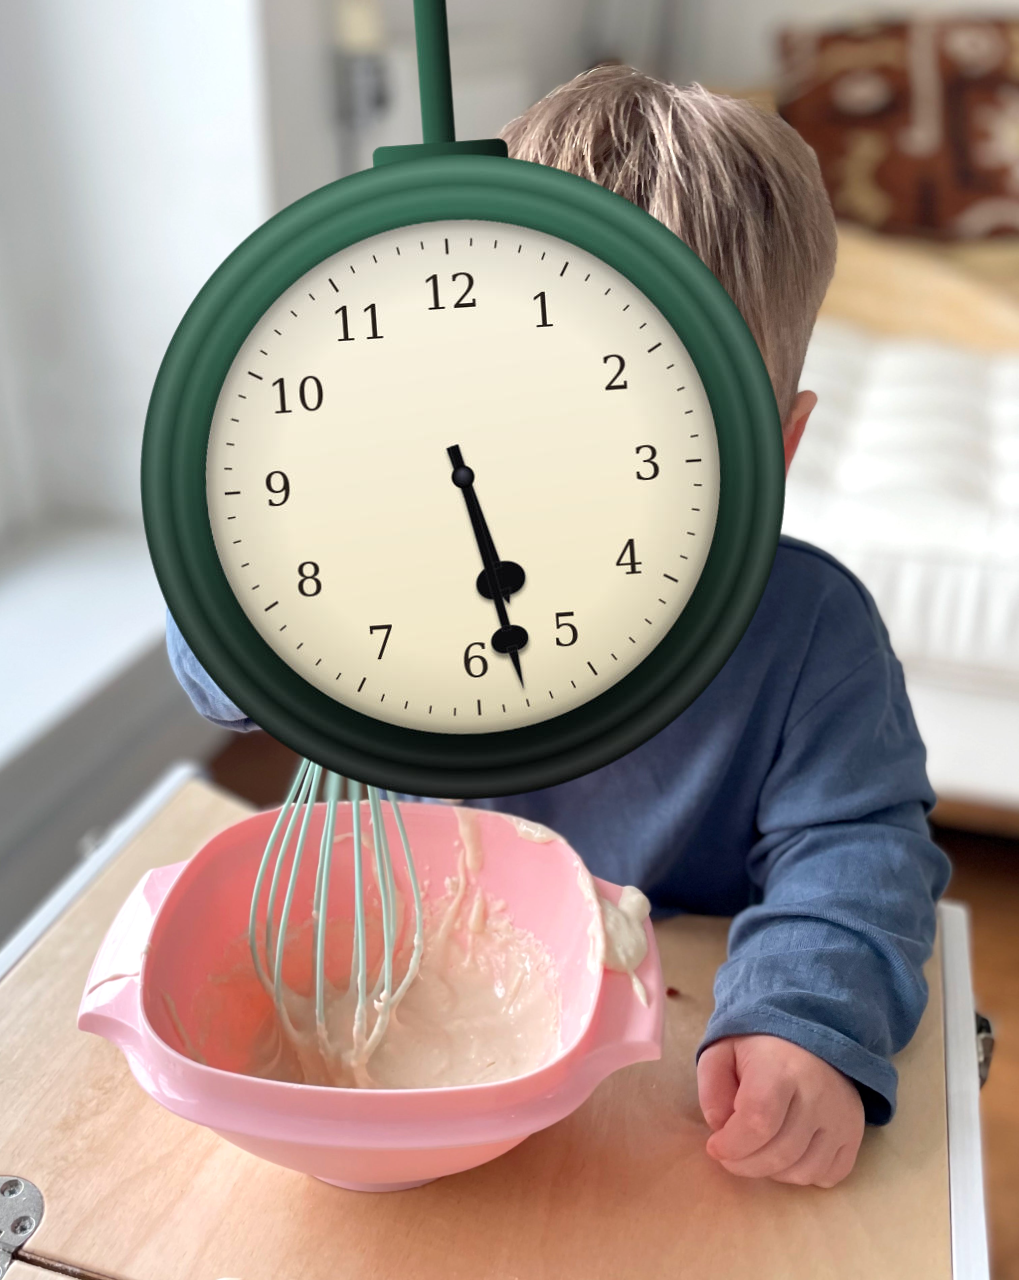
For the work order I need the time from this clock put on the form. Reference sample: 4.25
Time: 5.28
